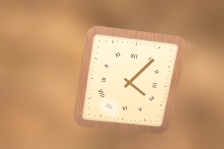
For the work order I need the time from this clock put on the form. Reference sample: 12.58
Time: 4.06
